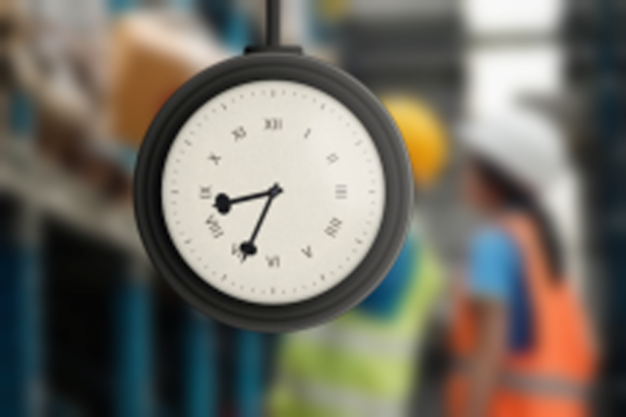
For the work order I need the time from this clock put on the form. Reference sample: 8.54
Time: 8.34
